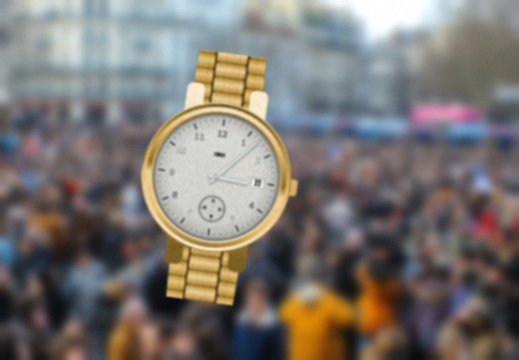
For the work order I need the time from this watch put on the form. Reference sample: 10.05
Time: 3.07
